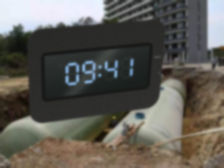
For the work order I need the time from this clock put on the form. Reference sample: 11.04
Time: 9.41
